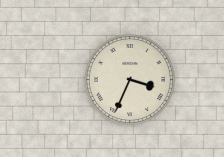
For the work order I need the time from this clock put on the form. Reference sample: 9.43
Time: 3.34
